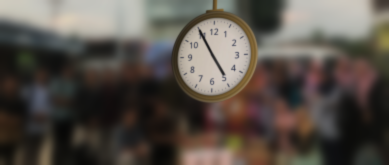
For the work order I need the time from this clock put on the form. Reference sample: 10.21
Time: 4.55
